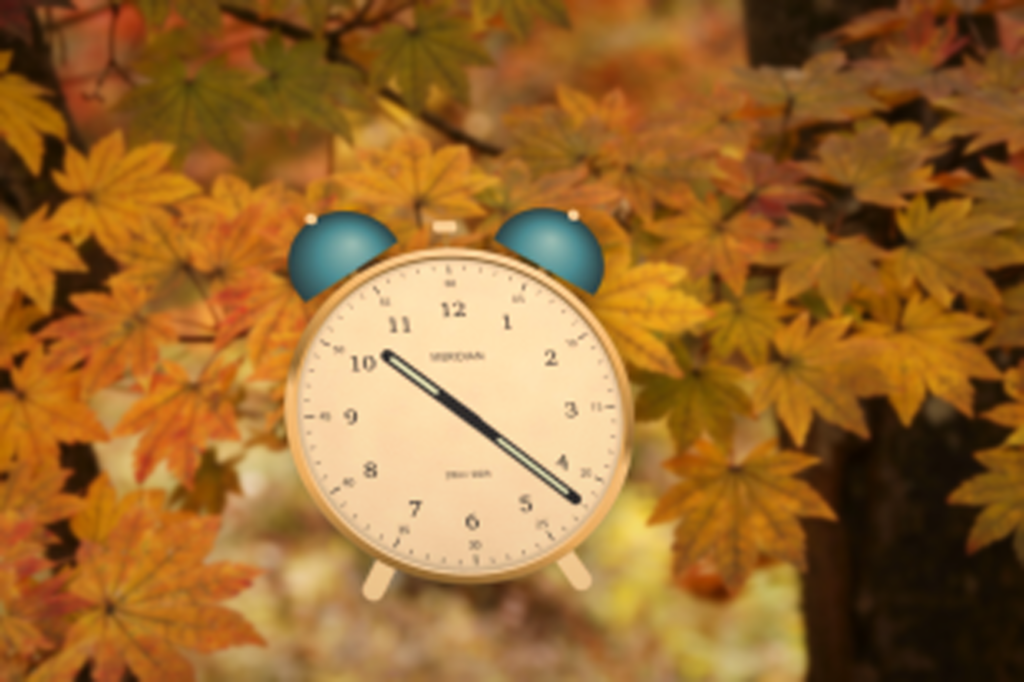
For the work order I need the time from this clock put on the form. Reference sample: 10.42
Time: 10.22
